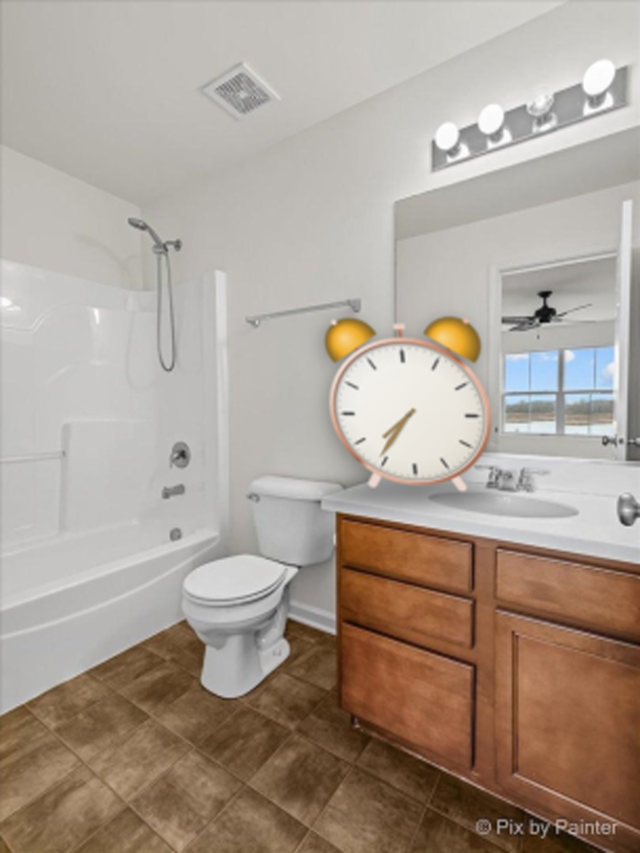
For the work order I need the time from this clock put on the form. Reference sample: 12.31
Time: 7.36
